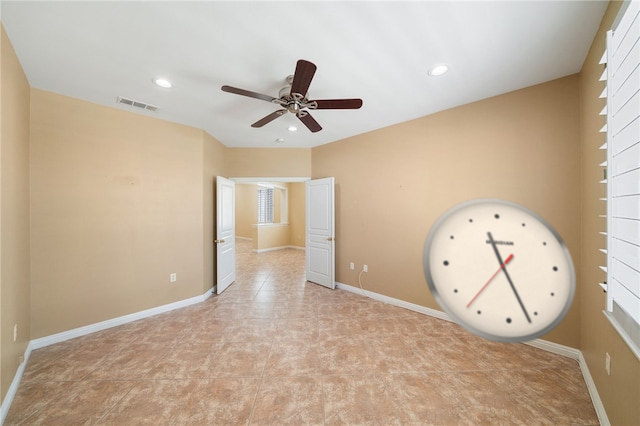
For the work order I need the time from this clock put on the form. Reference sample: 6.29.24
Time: 11.26.37
